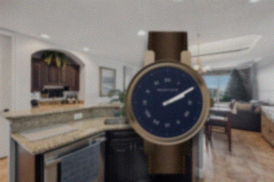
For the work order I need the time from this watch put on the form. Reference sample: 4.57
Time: 2.10
